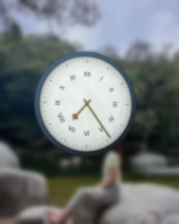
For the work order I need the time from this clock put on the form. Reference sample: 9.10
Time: 7.24
